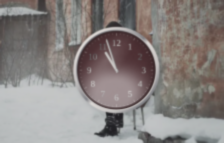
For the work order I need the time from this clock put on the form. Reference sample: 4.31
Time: 10.57
